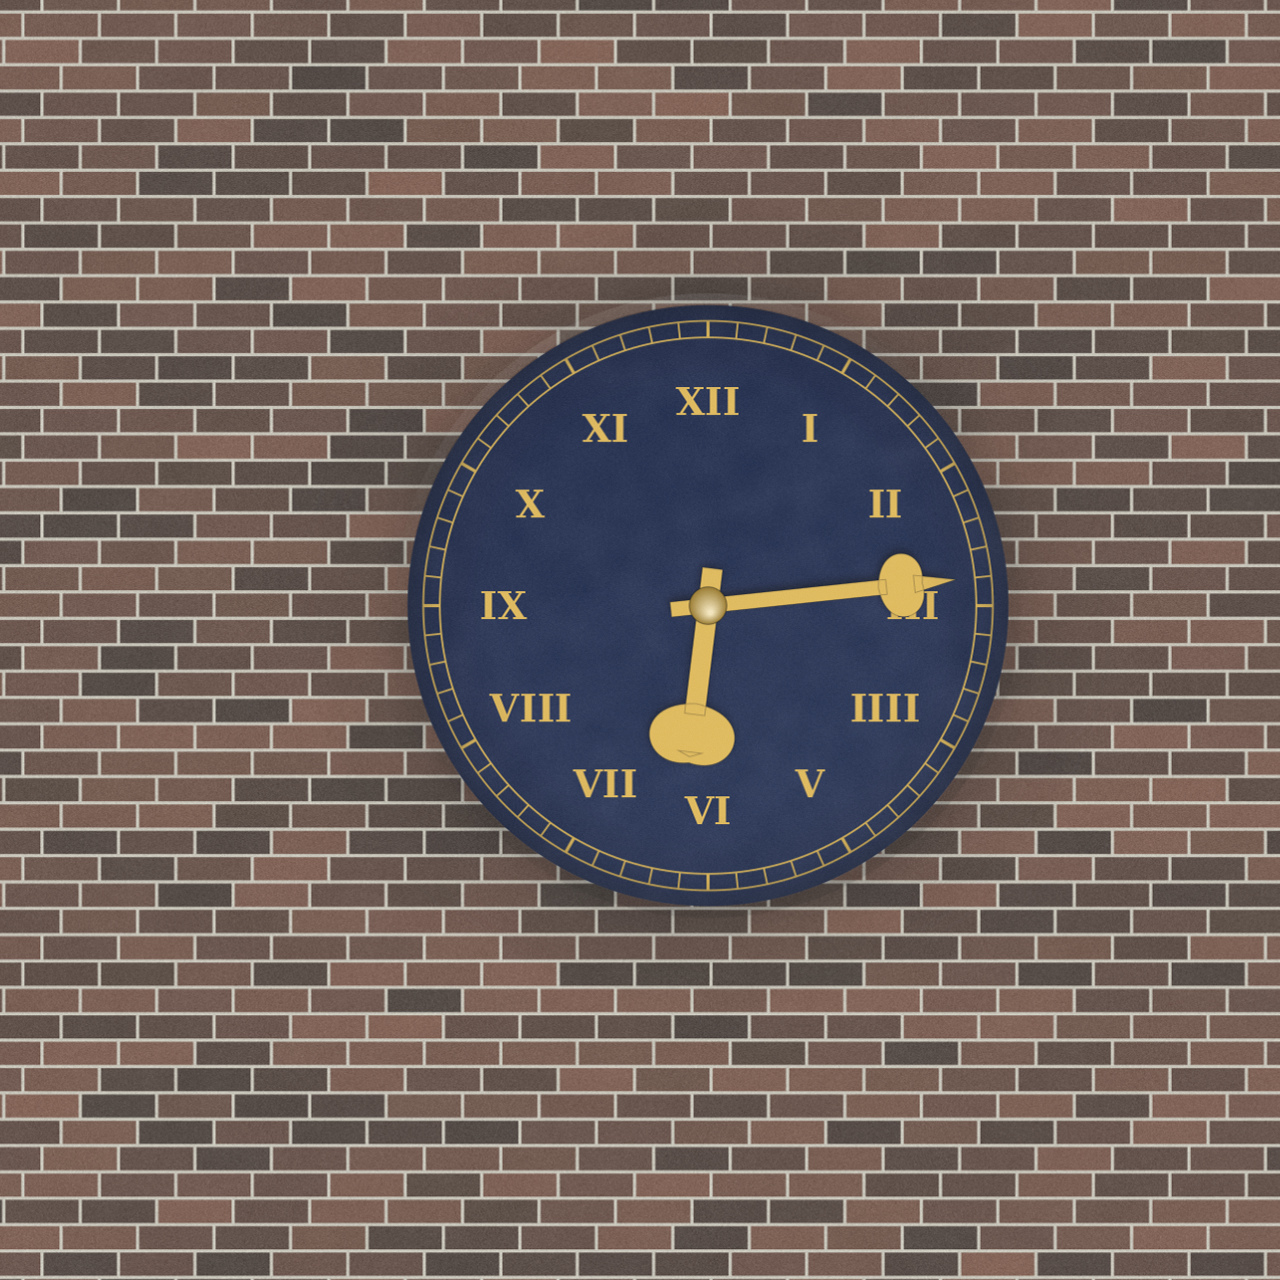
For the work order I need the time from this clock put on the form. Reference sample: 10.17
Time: 6.14
